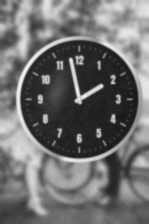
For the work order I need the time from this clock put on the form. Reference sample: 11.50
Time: 1.58
